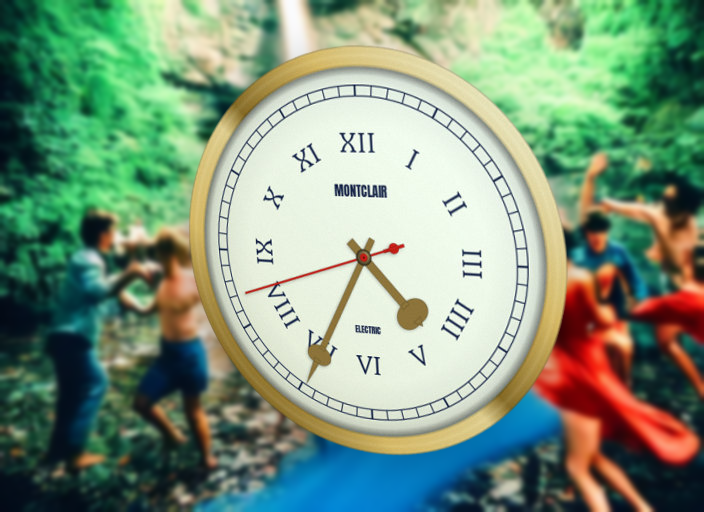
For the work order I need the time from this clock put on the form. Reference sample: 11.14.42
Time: 4.34.42
